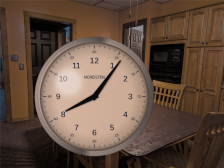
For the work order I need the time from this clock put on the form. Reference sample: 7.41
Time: 8.06
